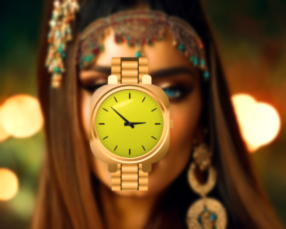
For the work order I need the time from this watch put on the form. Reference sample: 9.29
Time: 2.52
